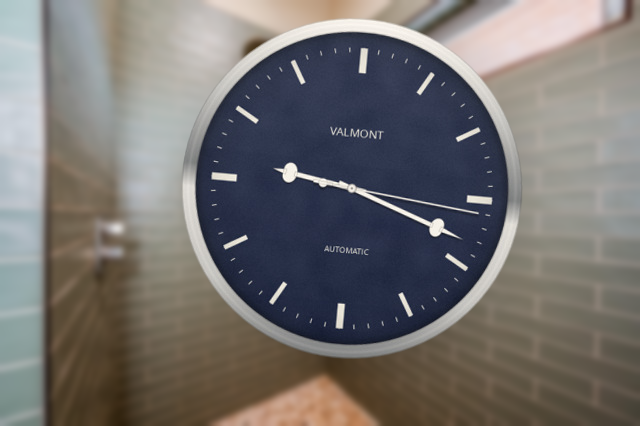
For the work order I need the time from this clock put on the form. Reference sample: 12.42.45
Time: 9.18.16
